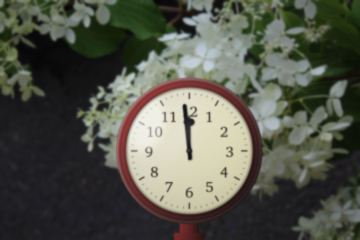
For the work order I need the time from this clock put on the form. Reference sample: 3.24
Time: 11.59
